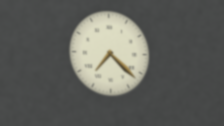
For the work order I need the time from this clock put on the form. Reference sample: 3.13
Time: 7.22
